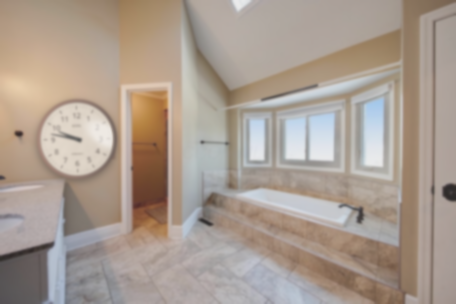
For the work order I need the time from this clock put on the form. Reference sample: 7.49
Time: 9.47
